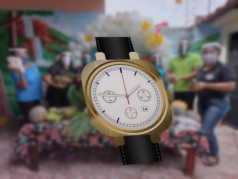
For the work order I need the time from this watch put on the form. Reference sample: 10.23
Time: 1.46
